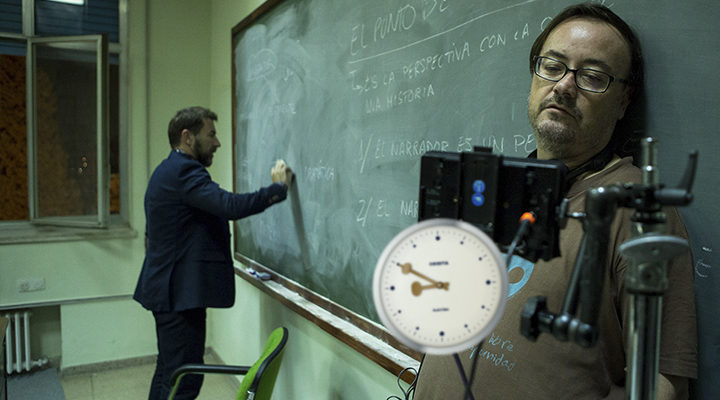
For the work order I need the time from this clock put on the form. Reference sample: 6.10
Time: 8.50
